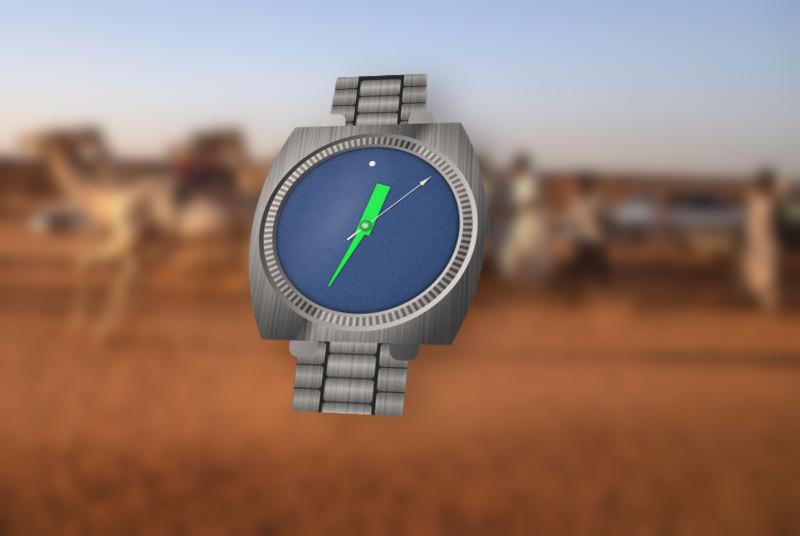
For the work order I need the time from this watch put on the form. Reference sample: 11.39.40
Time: 12.34.08
